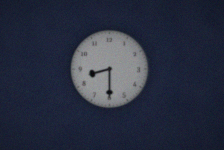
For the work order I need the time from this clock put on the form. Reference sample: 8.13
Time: 8.30
